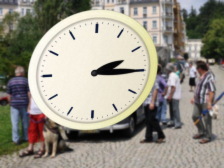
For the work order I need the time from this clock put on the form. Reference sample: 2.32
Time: 2.15
